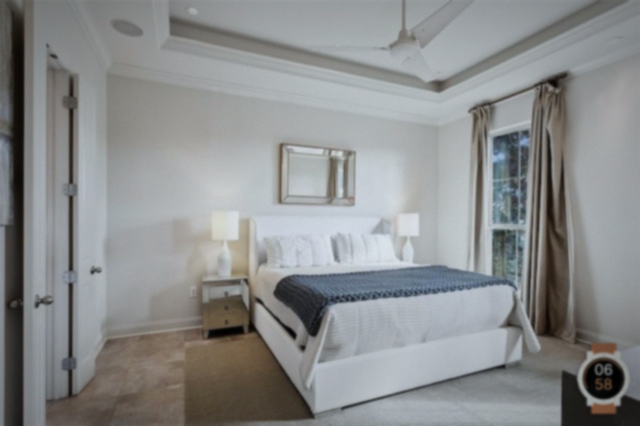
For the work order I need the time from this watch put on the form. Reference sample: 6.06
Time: 6.58
